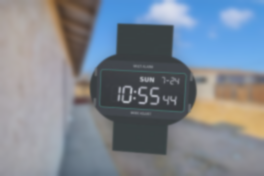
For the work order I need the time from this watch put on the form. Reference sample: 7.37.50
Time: 10.55.44
